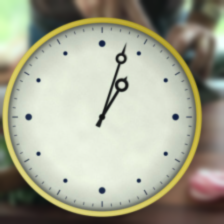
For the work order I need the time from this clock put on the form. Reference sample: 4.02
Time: 1.03
